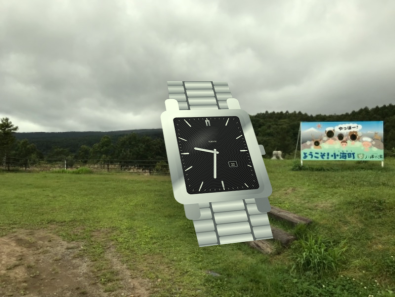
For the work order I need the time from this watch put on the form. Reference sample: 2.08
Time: 9.32
